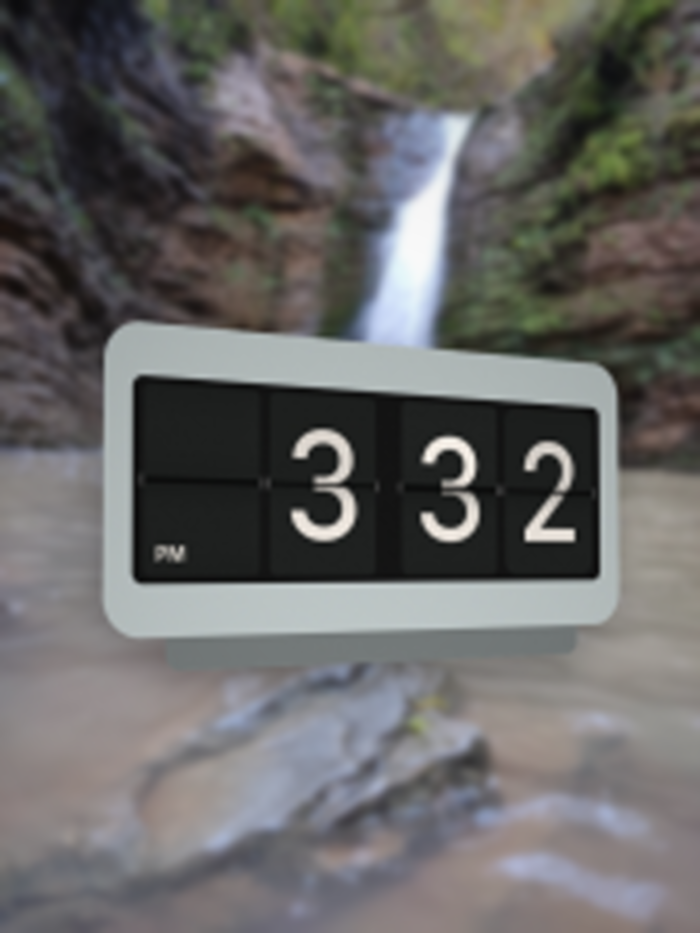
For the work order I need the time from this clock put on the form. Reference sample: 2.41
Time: 3.32
